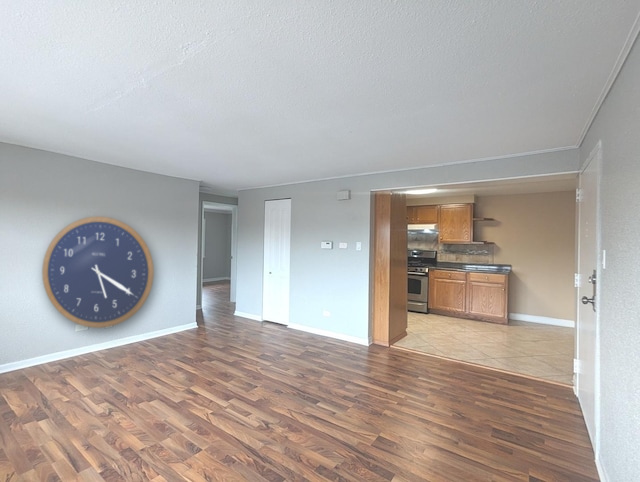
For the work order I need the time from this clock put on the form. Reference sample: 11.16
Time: 5.20
